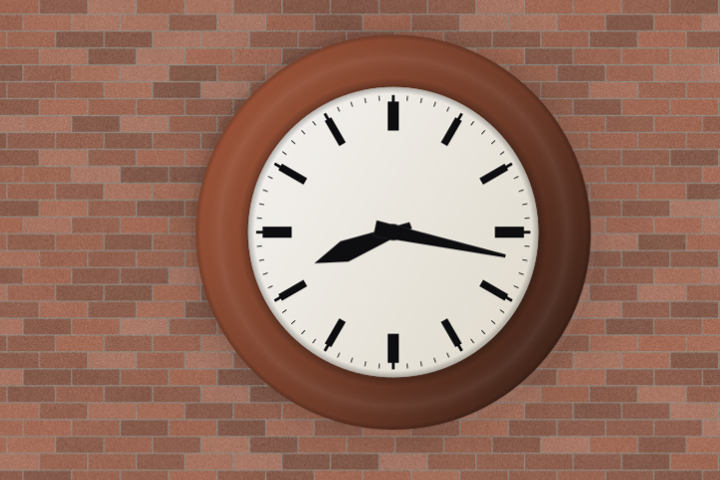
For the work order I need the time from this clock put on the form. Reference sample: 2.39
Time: 8.17
